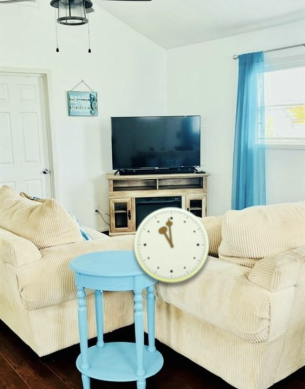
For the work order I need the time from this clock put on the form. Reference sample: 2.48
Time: 10.59
